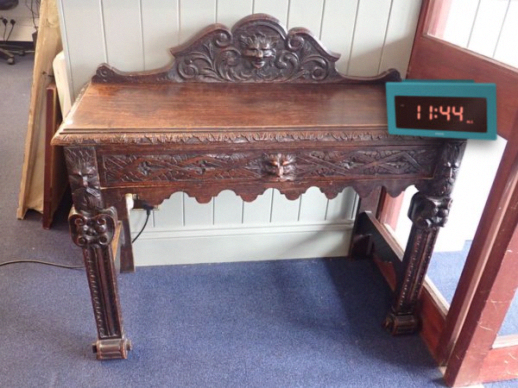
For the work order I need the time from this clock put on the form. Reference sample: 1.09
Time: 11.44
